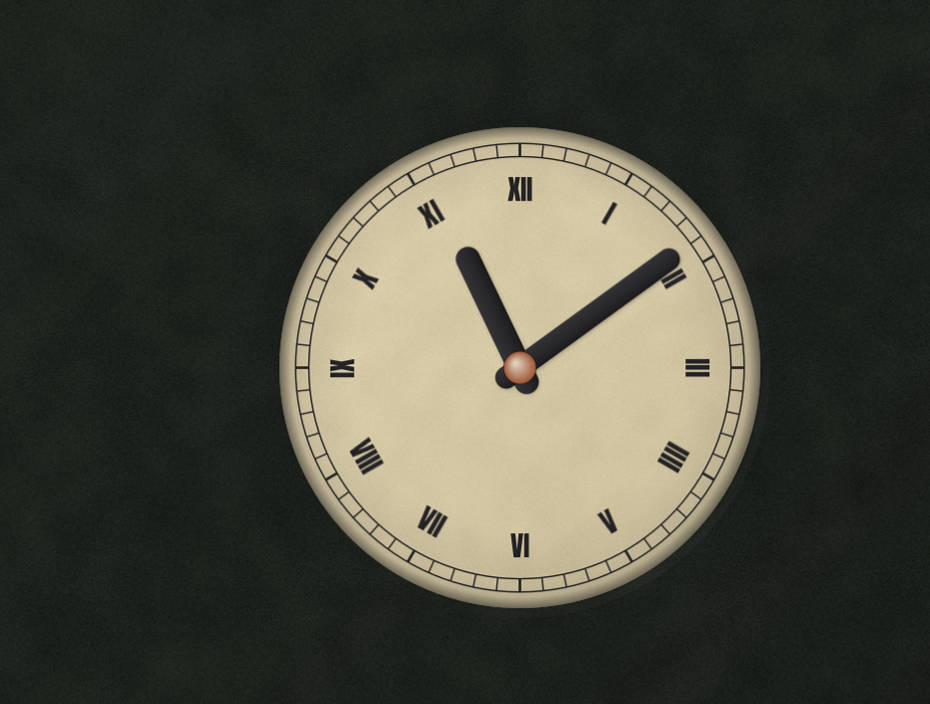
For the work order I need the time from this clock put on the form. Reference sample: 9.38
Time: 11.09
